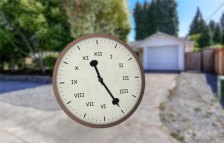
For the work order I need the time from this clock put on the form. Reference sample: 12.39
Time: 11.25
